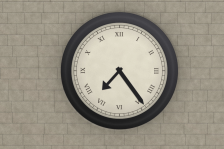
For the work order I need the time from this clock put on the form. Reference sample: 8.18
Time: 7.24
